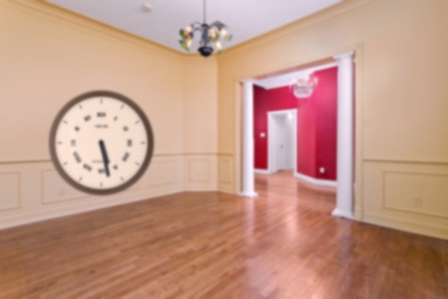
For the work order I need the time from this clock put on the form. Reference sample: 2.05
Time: 5.28
